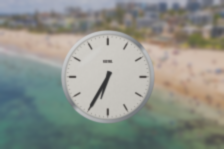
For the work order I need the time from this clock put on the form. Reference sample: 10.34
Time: 6.35
